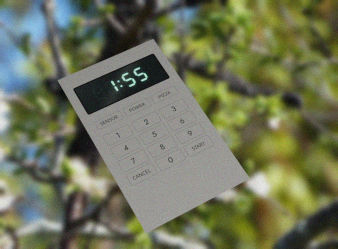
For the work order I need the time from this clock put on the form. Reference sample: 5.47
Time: 1.55
